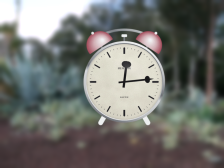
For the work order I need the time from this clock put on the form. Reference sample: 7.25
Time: 12.14
